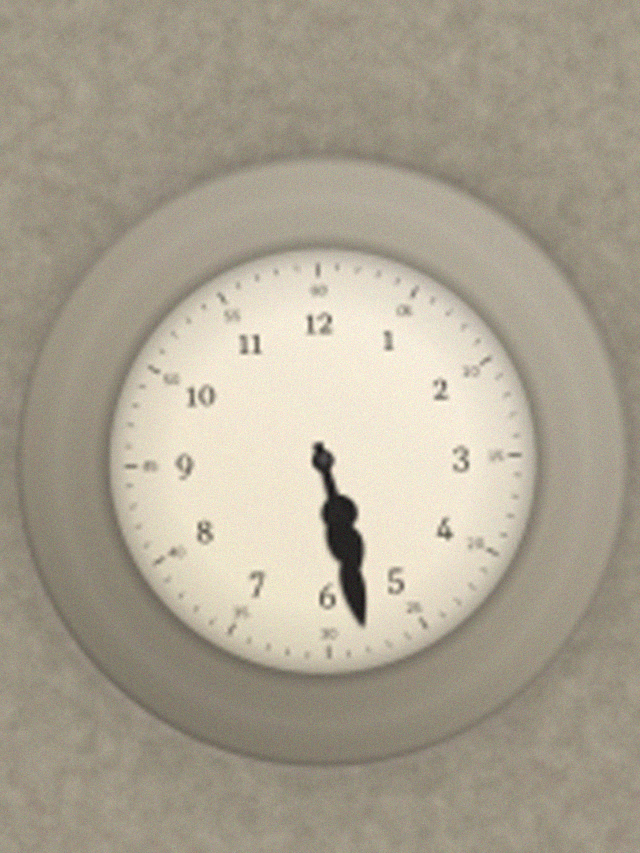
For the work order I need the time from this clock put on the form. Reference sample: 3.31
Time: 5.28
